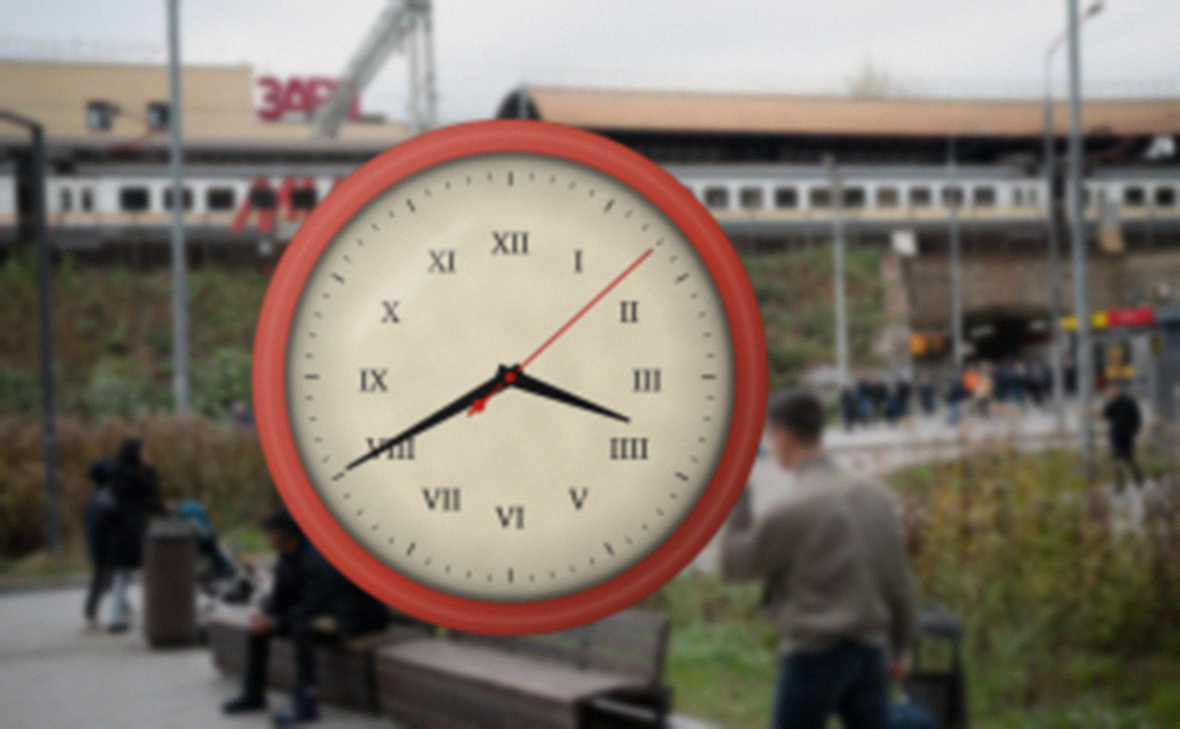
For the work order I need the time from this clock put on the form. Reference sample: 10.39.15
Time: 3.40.08
